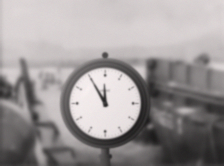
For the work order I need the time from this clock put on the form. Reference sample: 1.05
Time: 11.55
